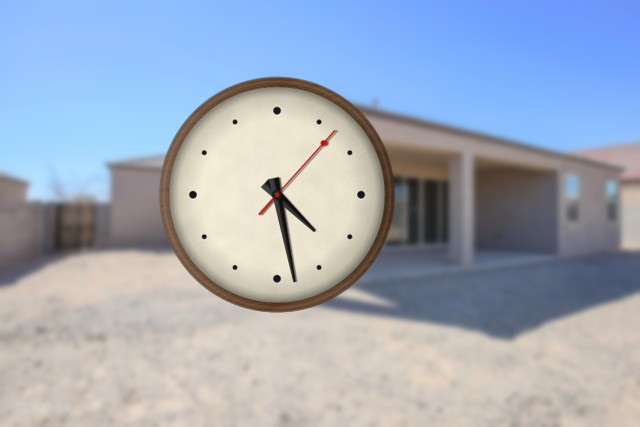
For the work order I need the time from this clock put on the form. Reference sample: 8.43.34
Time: 4.28.07
